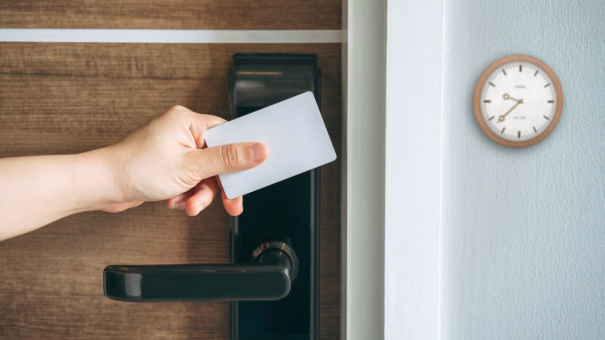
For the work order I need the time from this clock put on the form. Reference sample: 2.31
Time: 9.38
